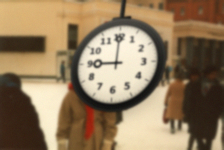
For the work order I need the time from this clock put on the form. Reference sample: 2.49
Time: 9.00
